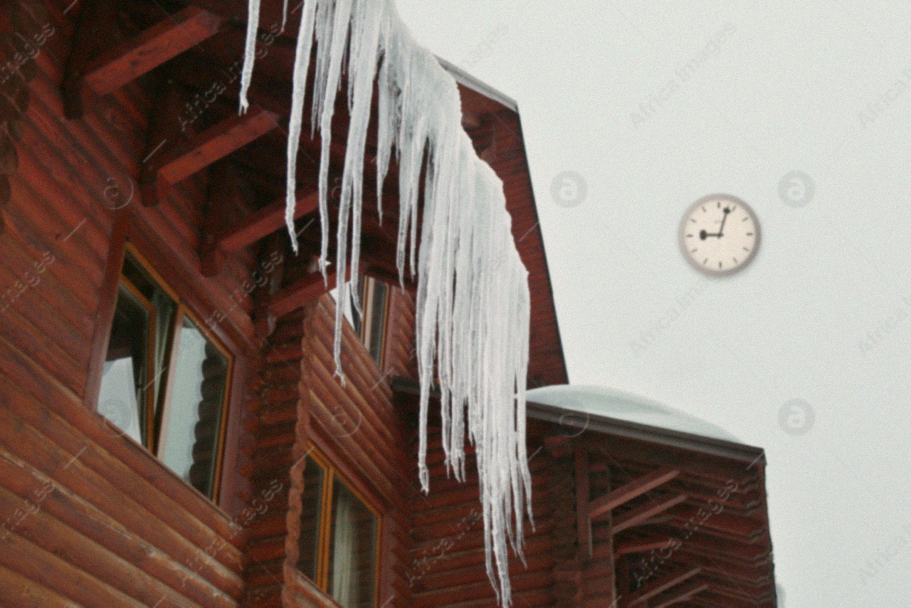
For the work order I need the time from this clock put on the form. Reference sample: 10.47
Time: 9.03
